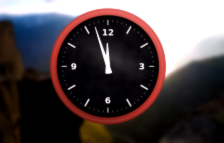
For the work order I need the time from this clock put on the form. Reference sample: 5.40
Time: 11.57
